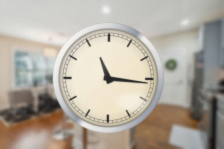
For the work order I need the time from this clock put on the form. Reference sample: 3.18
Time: 11.16
